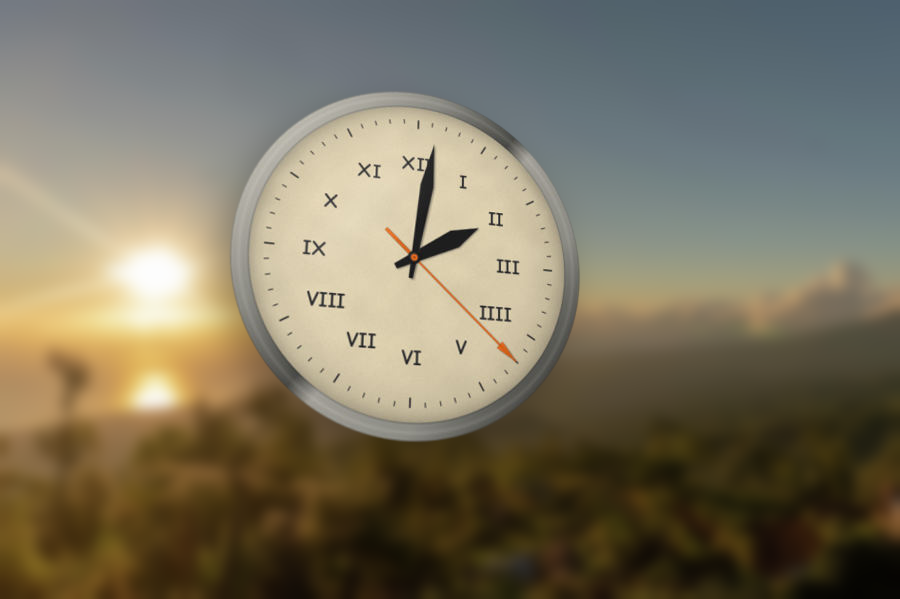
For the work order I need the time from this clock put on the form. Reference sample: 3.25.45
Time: 2.01.22
